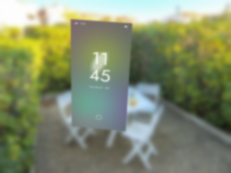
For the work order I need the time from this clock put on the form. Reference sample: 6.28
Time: 11.45
